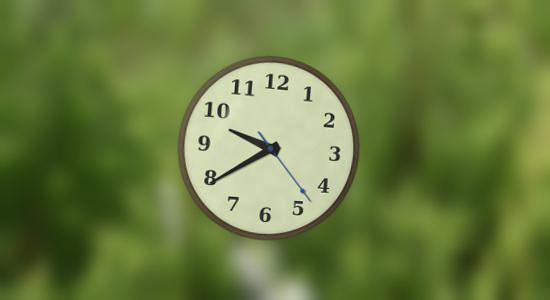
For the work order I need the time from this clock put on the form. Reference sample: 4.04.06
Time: 9.39.23
